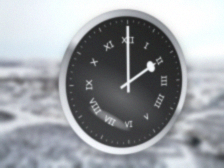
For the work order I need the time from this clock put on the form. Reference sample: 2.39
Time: 2.00
